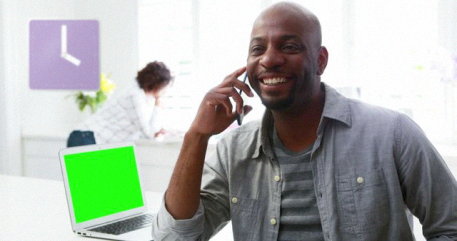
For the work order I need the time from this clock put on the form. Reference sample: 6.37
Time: 4.00
